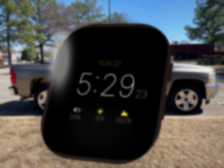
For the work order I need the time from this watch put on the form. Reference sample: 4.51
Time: 5.29
